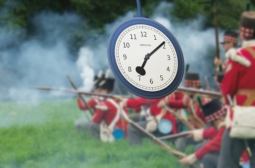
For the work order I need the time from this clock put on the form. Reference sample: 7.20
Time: 7.09
